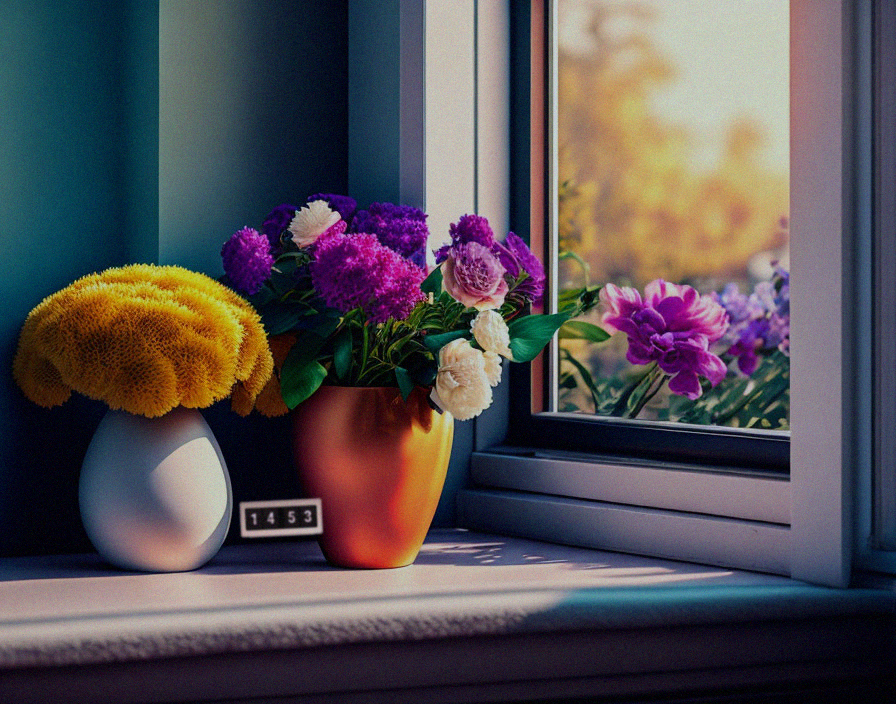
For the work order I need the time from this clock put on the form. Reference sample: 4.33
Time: 14.53
